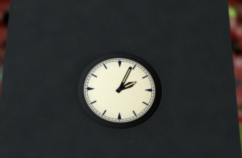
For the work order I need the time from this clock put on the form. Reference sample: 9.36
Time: 2.04
